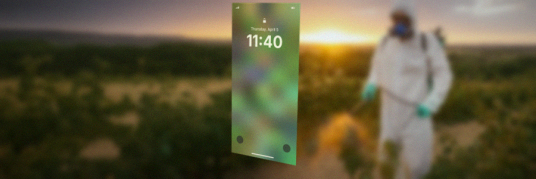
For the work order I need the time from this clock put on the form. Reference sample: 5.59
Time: 11.40
